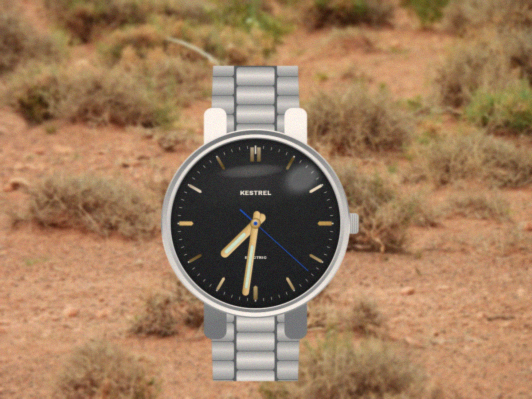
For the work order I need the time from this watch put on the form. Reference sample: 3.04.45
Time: 7.31.22
